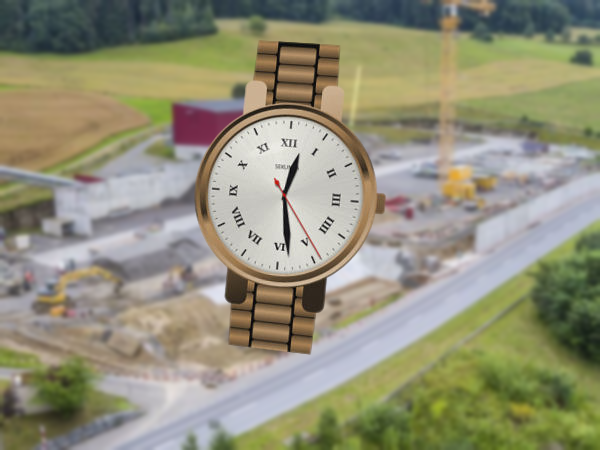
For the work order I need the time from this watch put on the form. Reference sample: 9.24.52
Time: 12.28.24
